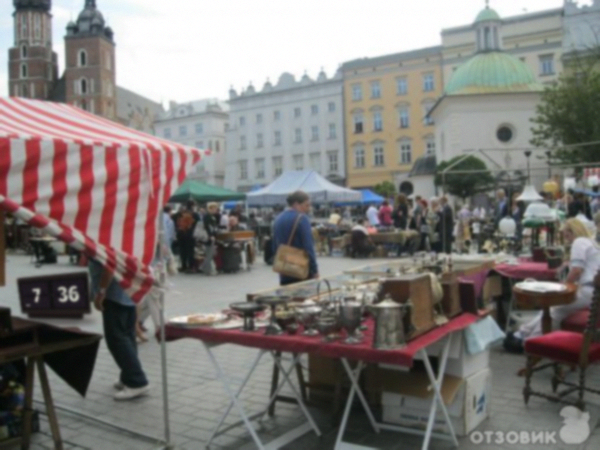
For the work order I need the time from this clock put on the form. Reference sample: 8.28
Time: 7.36
